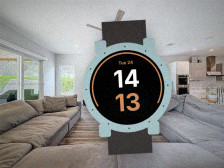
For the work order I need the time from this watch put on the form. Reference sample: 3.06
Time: 14.13
